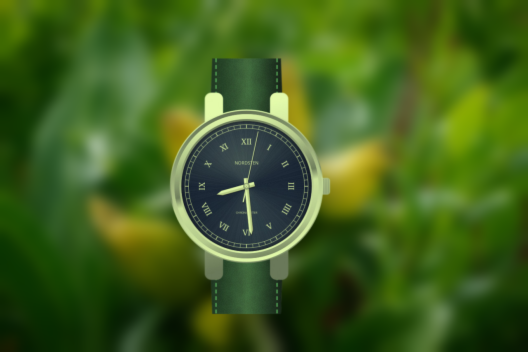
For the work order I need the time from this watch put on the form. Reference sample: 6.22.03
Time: 8.29.02
